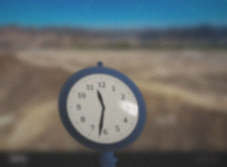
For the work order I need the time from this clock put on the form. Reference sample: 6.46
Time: 11.32
